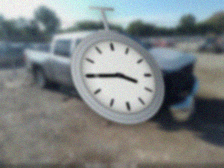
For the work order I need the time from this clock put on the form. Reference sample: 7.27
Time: 3.45
